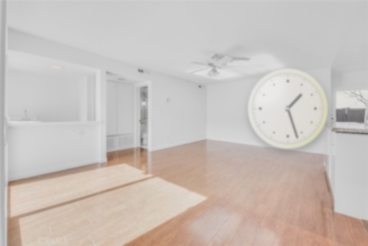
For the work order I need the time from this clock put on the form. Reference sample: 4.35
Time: 1.27
